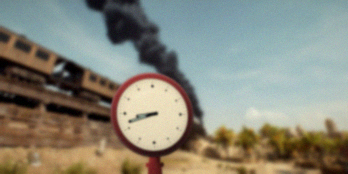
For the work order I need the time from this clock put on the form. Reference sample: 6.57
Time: 8.42
